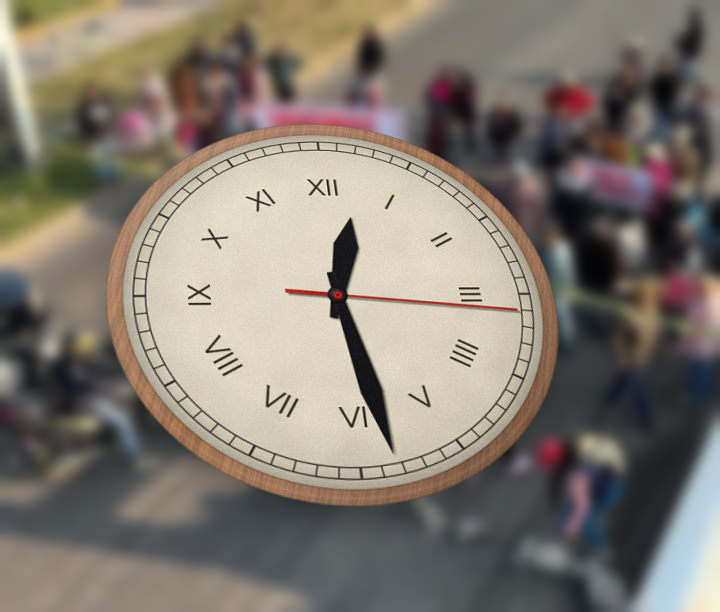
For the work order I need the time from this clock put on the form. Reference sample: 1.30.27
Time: 12.28.16
